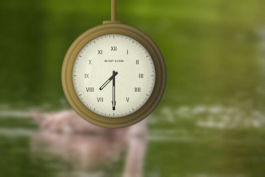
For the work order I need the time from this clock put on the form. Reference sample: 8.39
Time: 7.30
